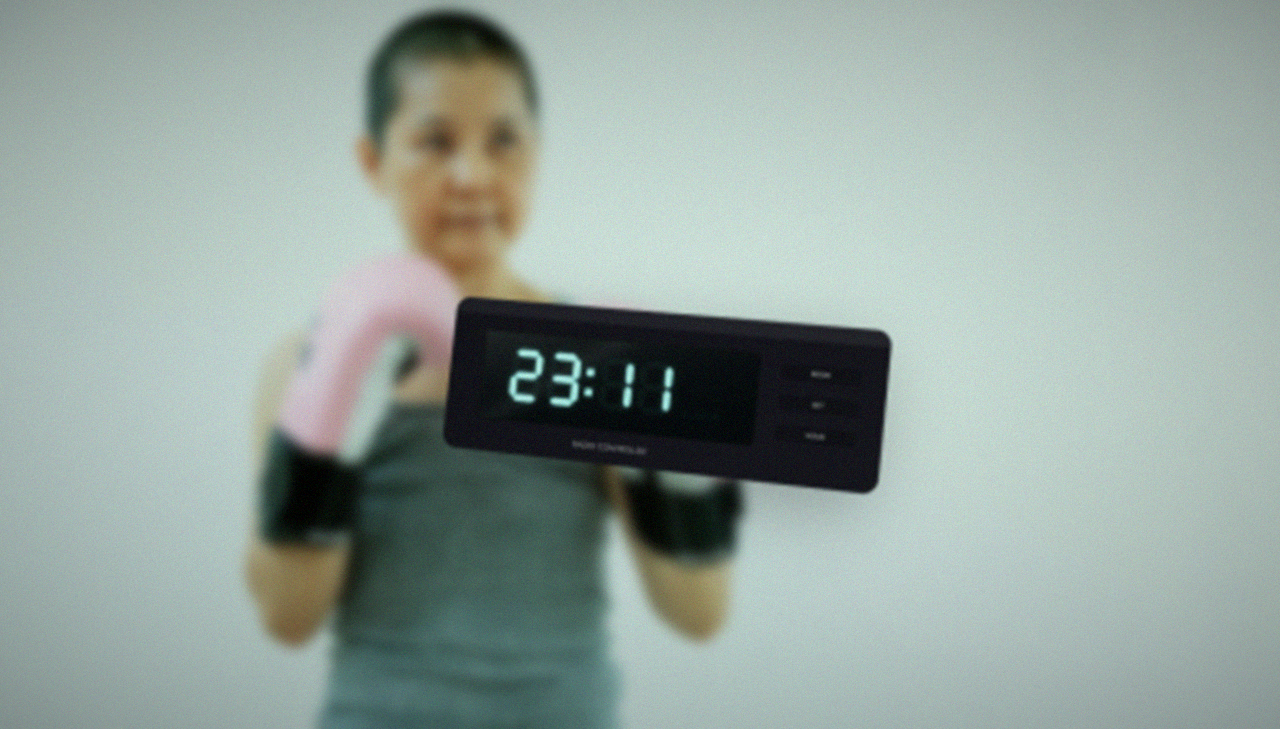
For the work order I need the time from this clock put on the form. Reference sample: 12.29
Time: 23.11
